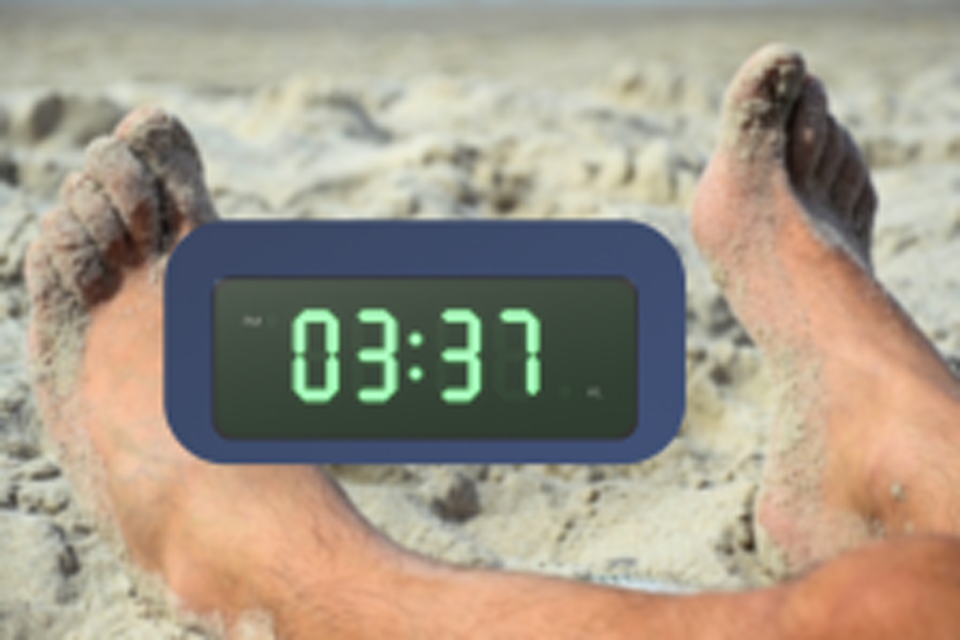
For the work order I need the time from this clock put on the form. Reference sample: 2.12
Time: 3.37
